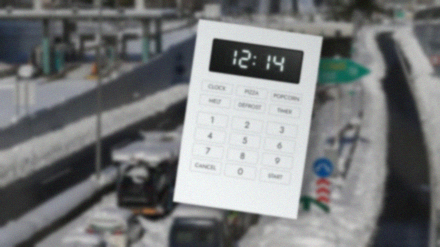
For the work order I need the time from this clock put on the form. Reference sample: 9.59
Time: 12.14
